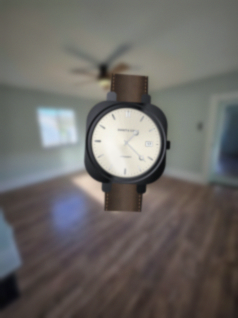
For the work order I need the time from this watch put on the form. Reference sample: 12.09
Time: 1.22
